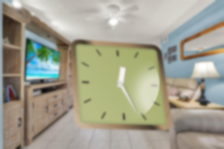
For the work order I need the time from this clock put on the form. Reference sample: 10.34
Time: 12.26
